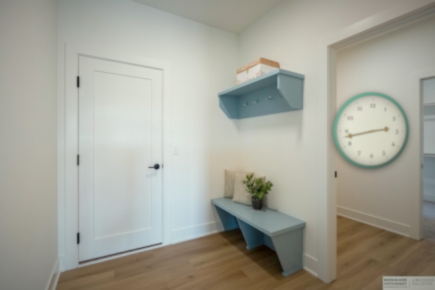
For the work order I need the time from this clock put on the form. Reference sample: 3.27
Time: 2.43
